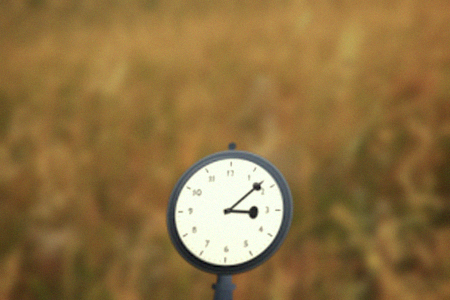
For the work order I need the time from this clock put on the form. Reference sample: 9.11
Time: 3.08
